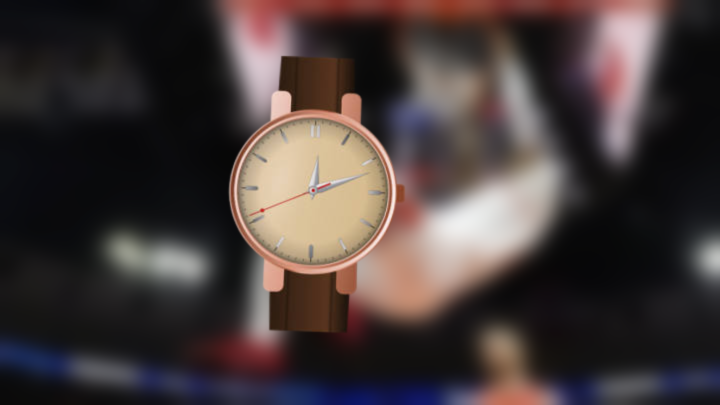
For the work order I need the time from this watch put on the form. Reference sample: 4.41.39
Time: 12.11.41
